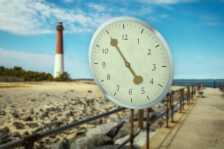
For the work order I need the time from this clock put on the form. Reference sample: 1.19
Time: 4.55
